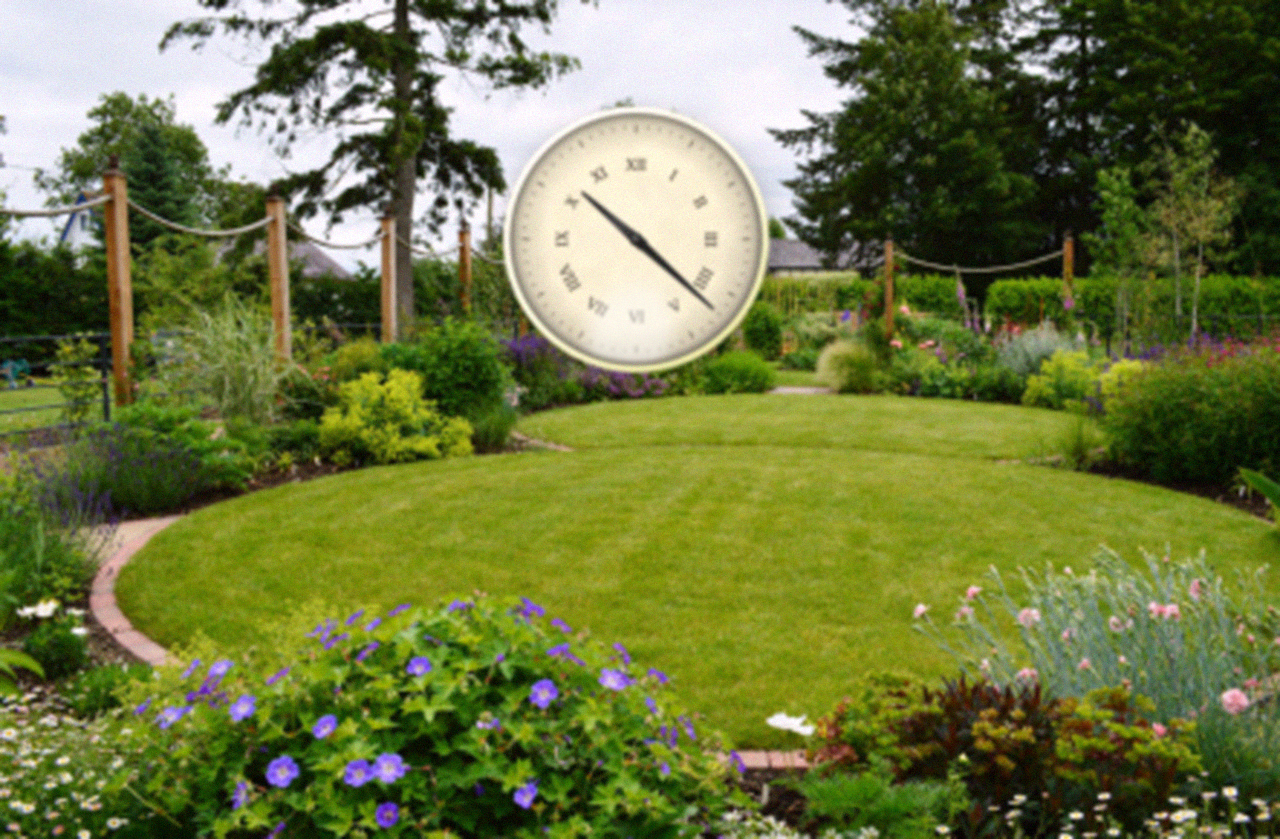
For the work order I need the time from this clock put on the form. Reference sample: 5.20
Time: 10.22
